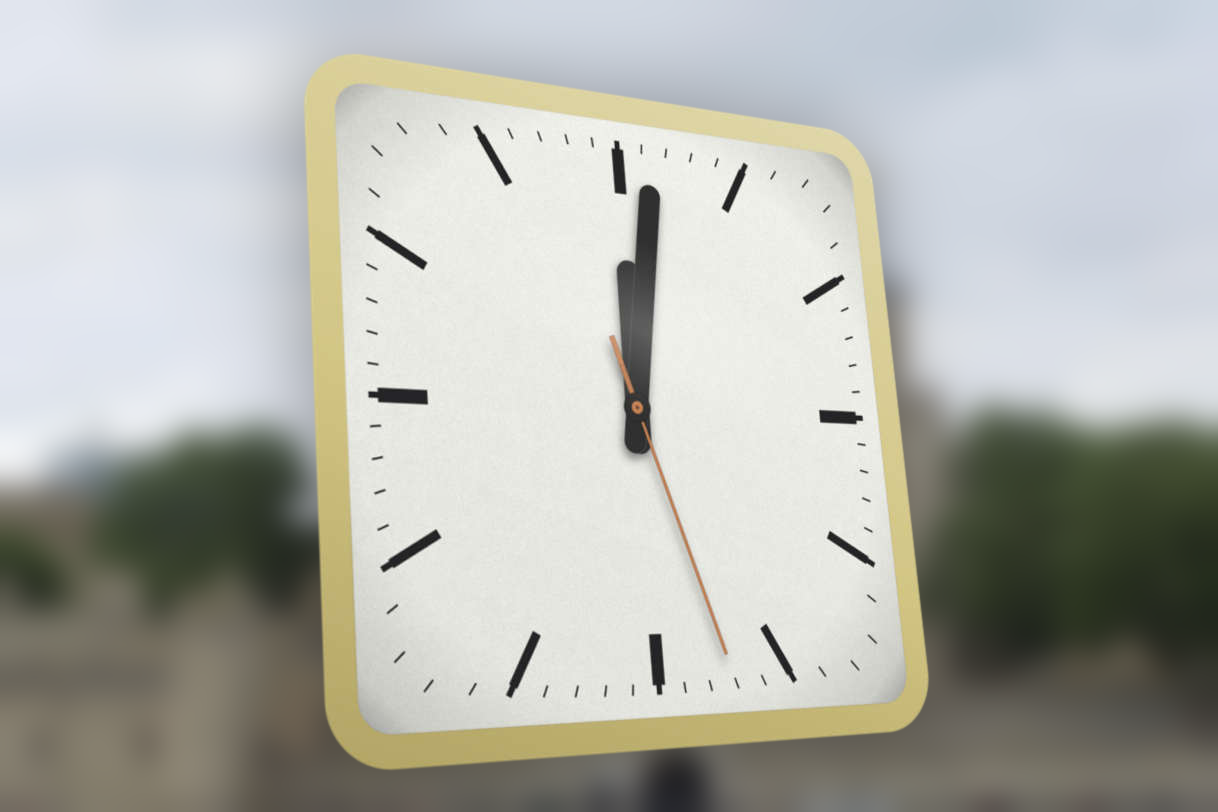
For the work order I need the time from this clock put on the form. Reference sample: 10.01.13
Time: 12.01.27
